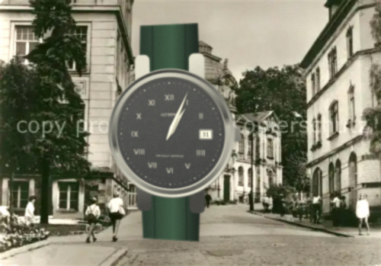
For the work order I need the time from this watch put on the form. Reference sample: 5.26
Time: 1.04
